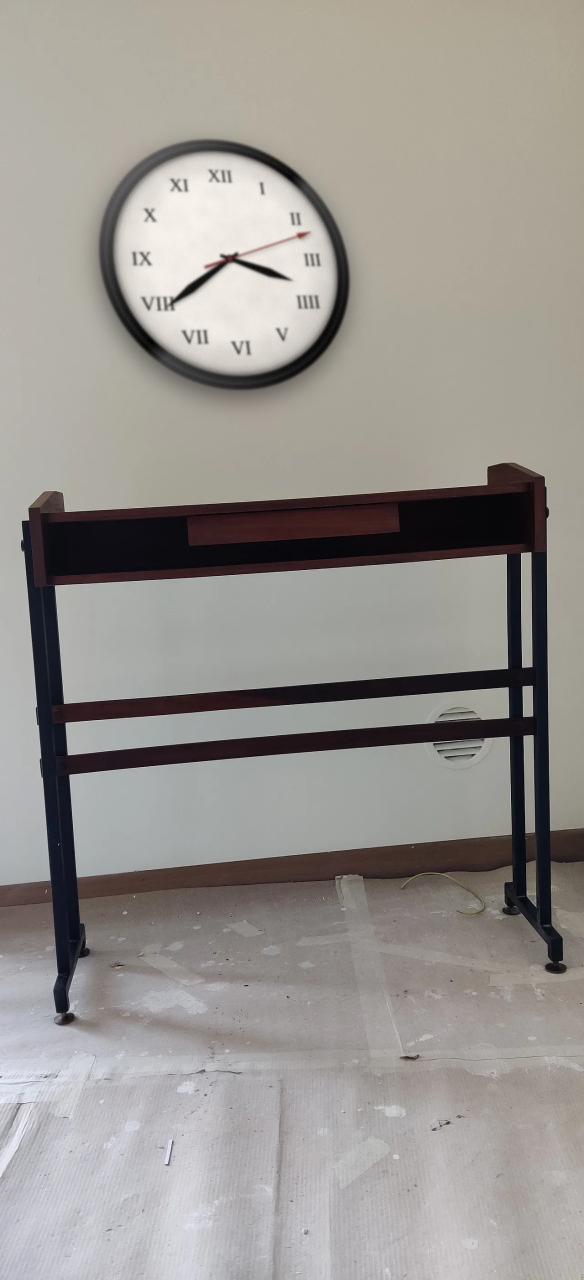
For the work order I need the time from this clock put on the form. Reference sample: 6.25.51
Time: 3.39.12
